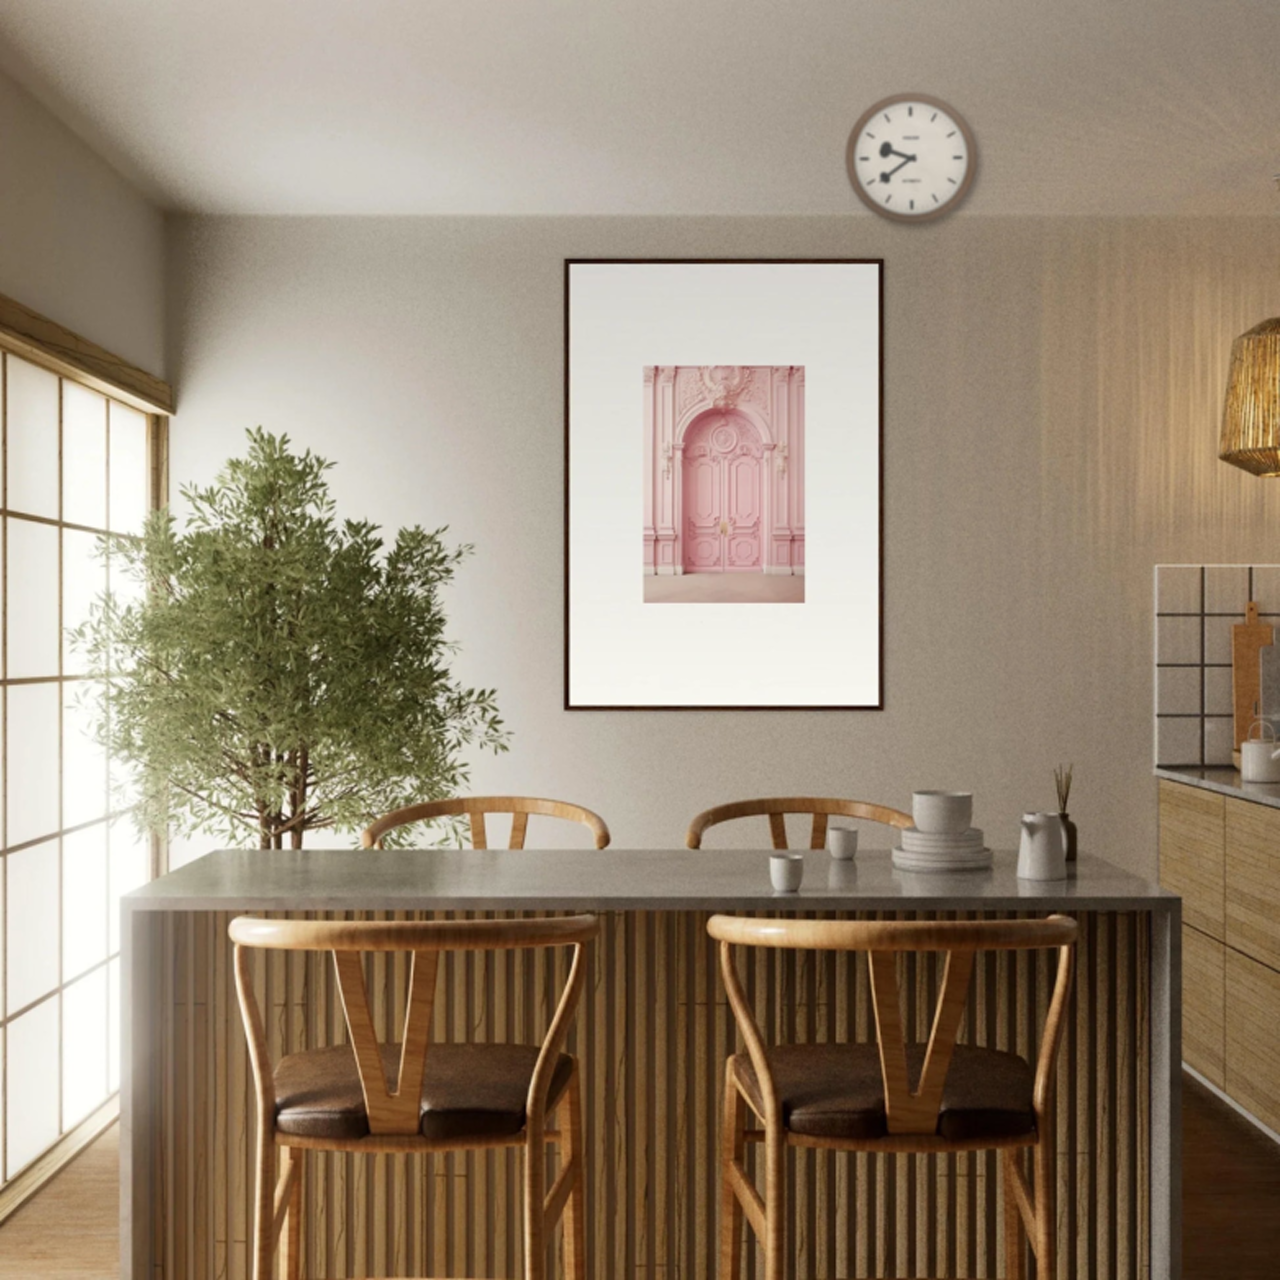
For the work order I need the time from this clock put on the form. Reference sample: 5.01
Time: 9.39
